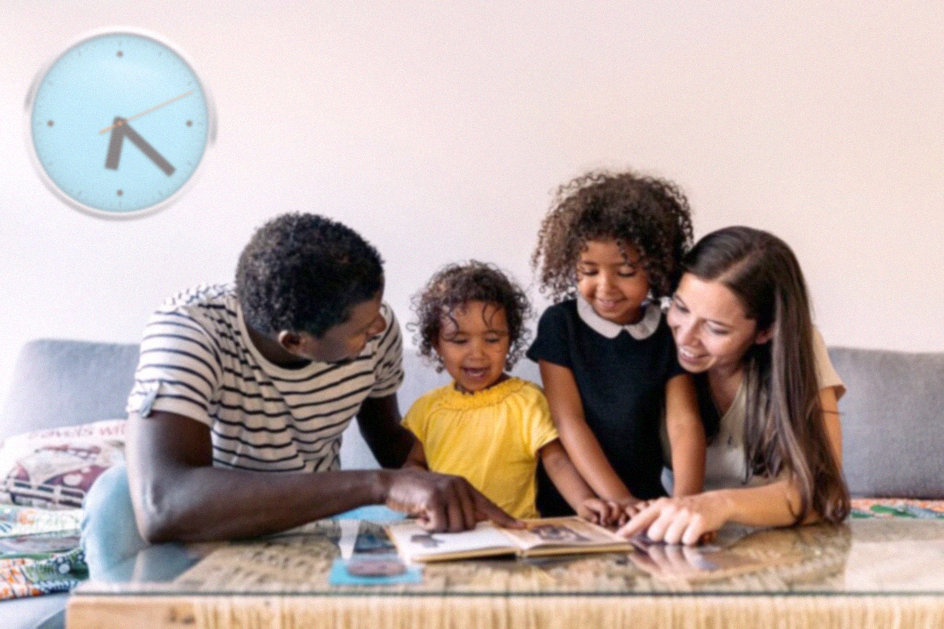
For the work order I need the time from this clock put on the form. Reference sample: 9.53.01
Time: 6.22.11
